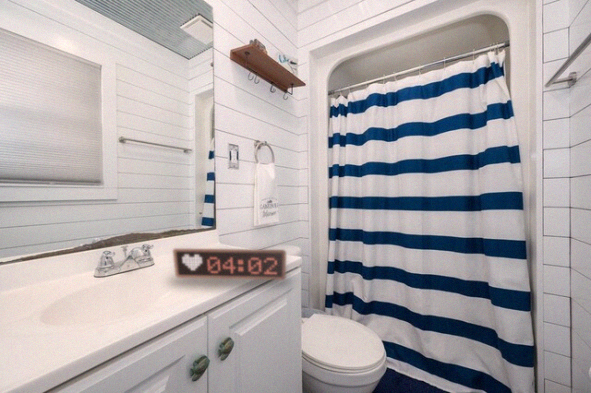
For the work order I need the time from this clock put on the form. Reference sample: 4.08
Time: 4.02
